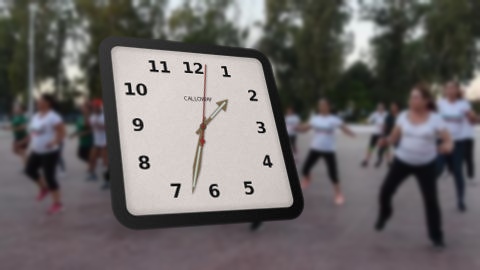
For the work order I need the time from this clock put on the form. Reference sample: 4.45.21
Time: 1.33.02
